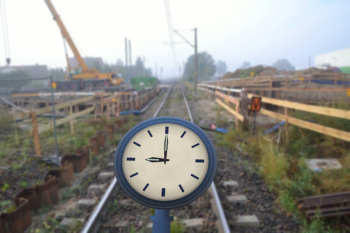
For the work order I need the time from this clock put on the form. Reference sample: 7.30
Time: 9.00
